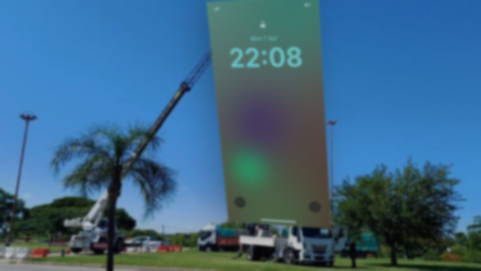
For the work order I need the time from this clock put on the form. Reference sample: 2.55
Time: 22.08
